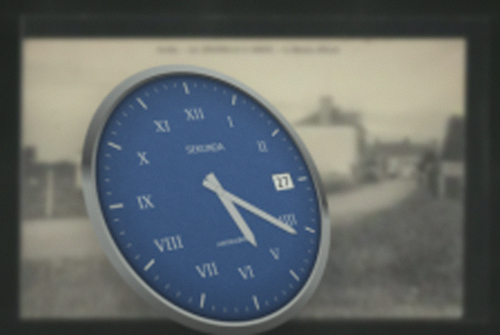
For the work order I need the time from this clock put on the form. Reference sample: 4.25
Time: 5.21
